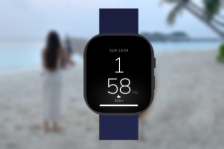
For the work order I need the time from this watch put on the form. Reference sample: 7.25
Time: 1.58
